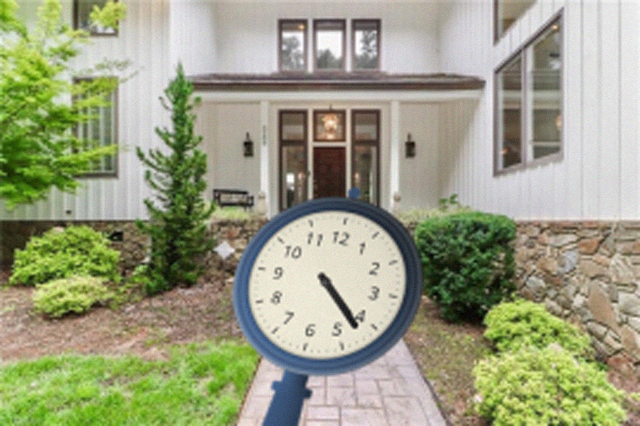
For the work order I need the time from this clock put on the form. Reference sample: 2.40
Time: 4.22
